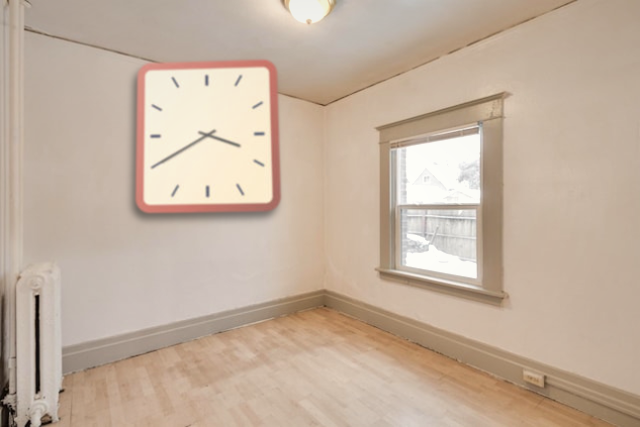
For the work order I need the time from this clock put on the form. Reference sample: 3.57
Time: 3.40
